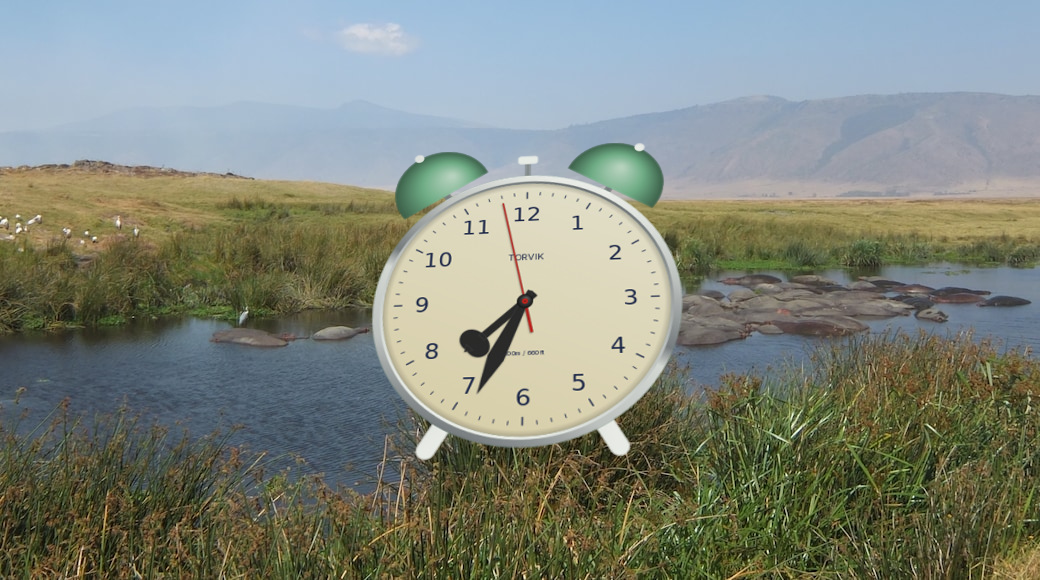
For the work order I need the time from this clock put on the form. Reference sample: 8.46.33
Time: 7.33.58
